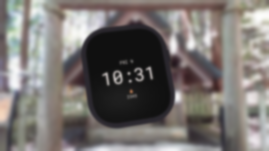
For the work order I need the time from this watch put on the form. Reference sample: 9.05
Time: 10.31
